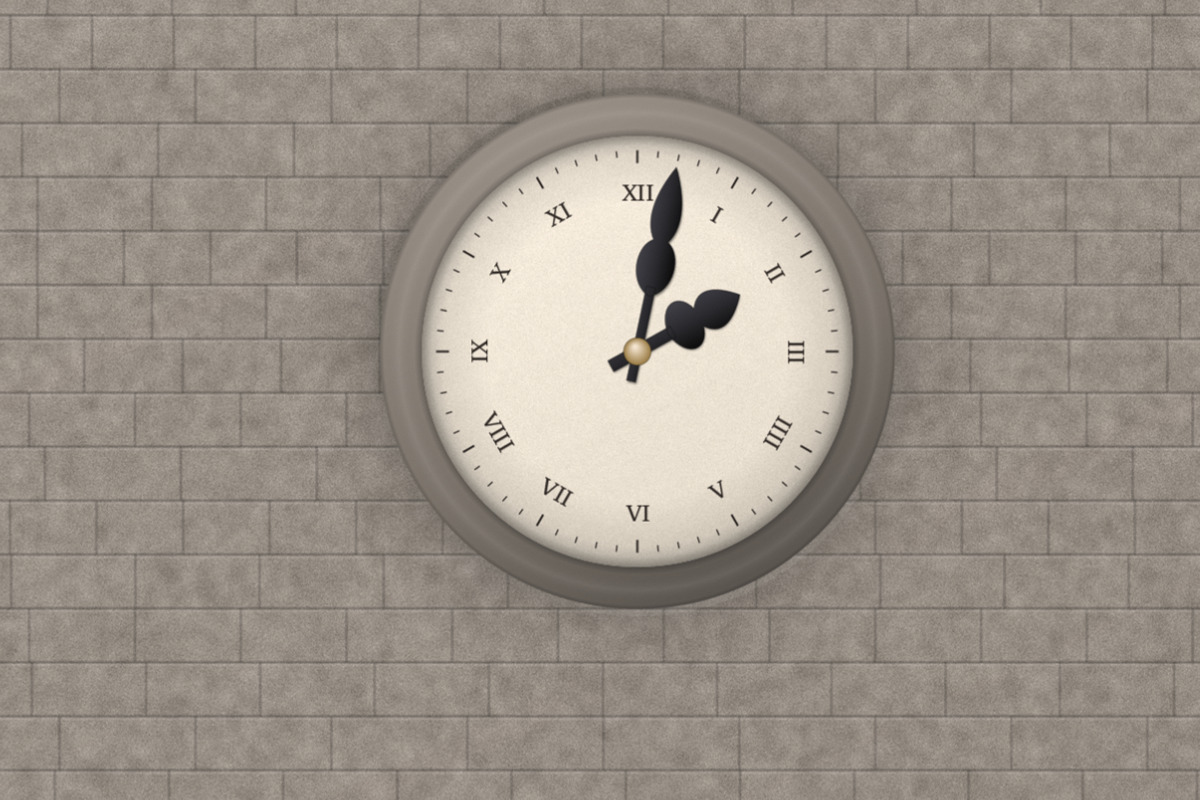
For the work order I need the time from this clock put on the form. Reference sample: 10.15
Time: 2.02
